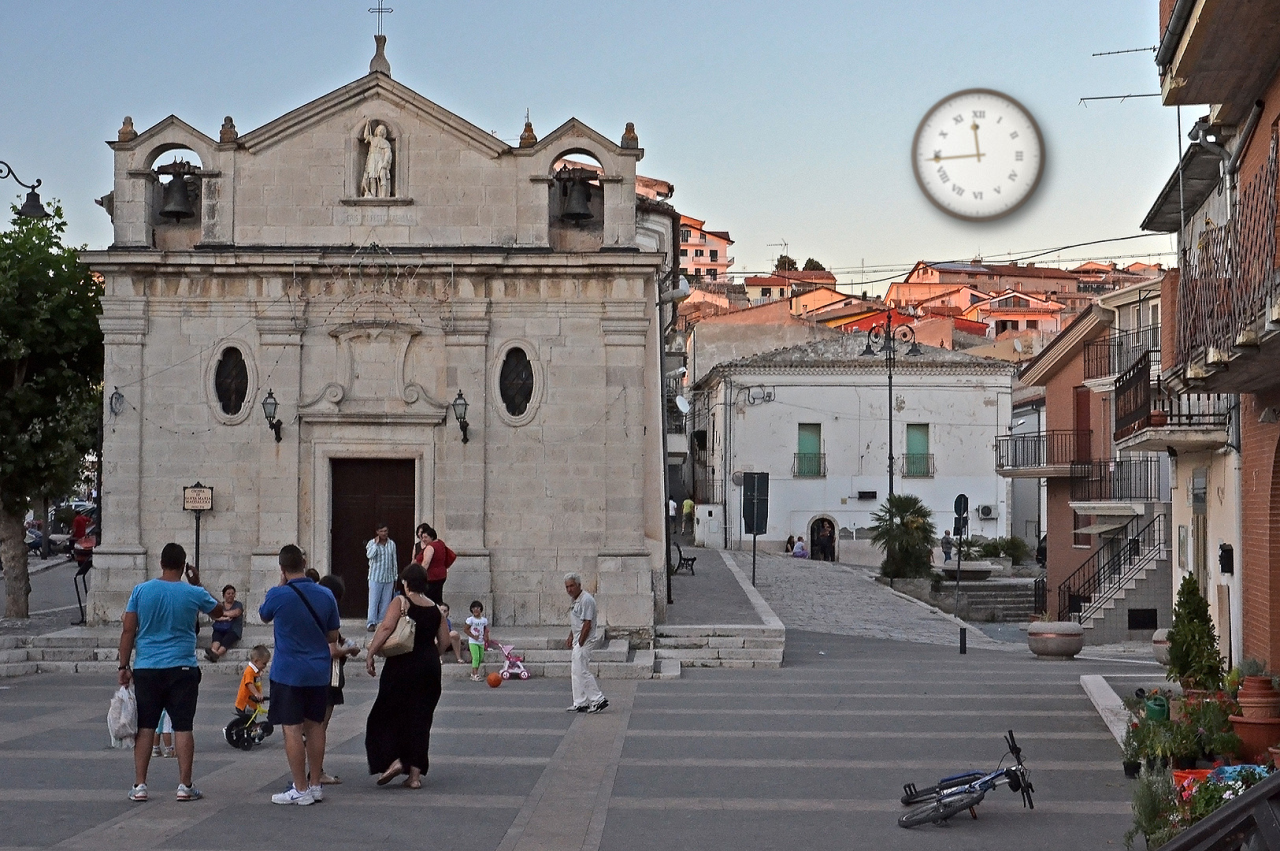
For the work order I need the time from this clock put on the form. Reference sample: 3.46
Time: 11.44
